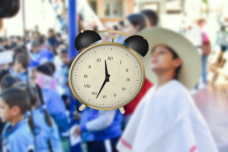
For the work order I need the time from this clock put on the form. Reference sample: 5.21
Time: 11.33
